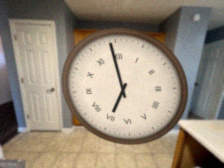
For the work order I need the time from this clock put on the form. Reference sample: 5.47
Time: 6.59
